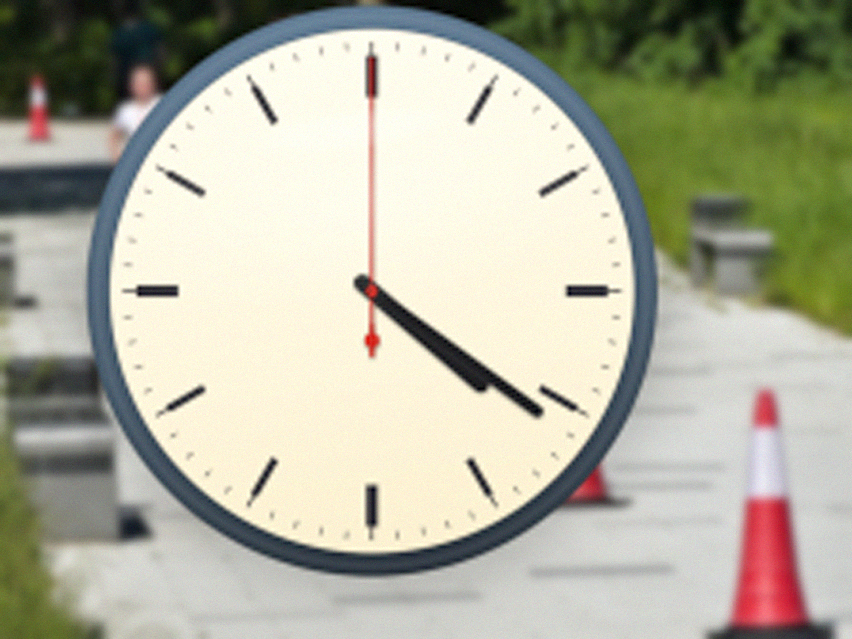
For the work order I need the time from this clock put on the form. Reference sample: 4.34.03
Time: 4.21.00
